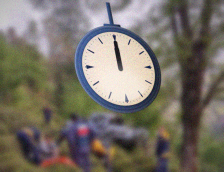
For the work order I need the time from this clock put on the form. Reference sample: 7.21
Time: 12.00
